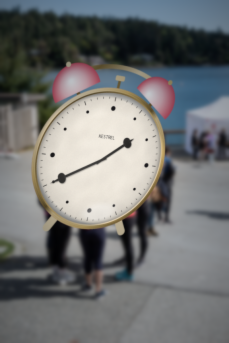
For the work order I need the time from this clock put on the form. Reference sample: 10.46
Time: 1.40
